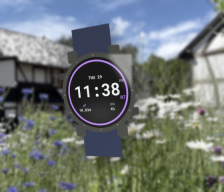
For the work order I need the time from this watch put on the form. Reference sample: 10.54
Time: 11.38
